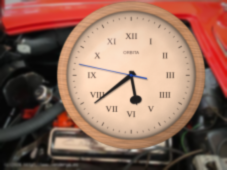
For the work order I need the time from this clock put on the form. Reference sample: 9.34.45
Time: 5.38.47
